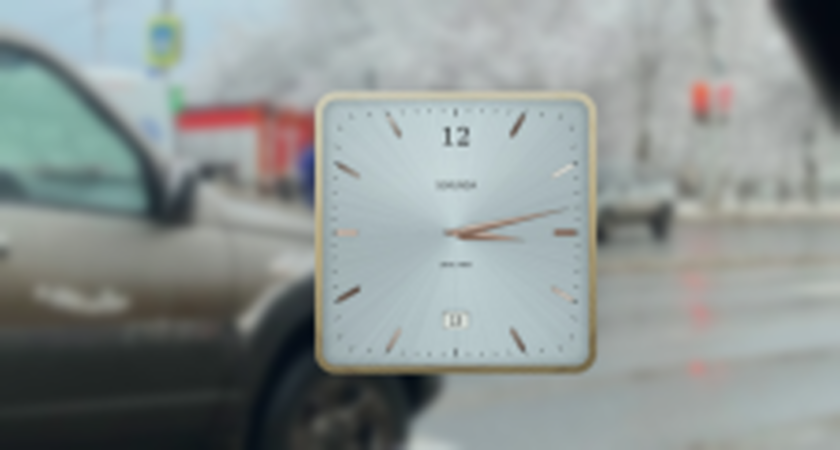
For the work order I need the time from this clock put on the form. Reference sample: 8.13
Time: 3.13
